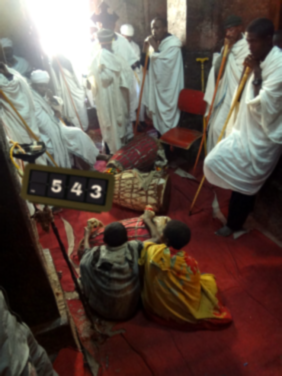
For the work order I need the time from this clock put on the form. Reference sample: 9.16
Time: 5.43
